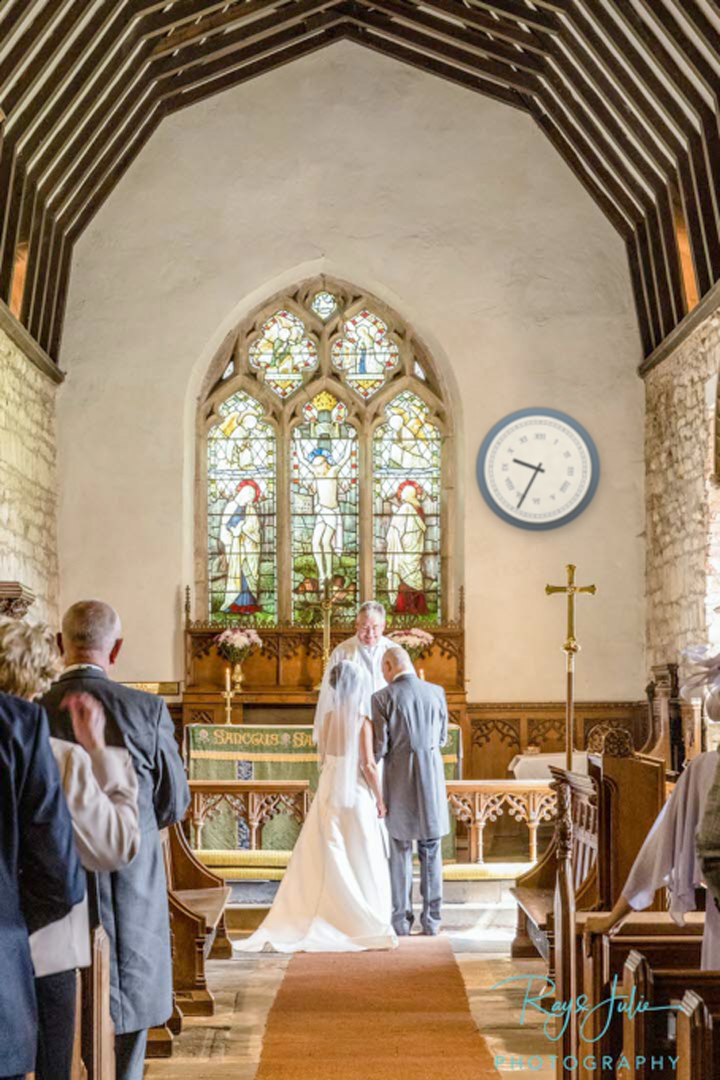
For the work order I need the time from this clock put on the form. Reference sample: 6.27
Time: 9.34
